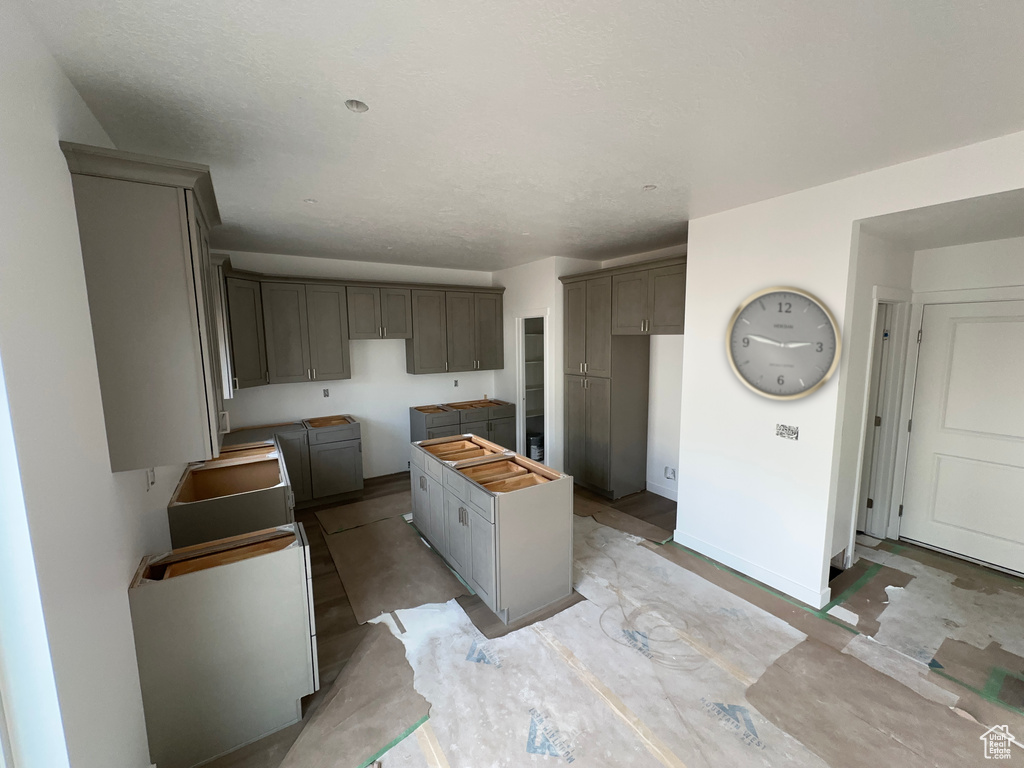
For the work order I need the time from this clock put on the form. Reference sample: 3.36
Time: 2.47
